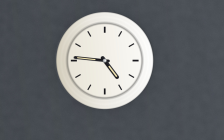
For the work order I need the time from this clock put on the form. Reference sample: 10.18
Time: 4.46
